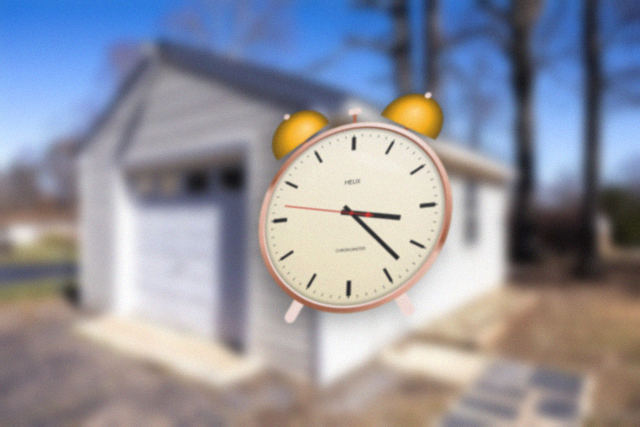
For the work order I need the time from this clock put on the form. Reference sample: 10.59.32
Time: 3.22.47
